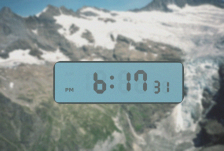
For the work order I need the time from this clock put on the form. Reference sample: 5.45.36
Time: 6.17.31
